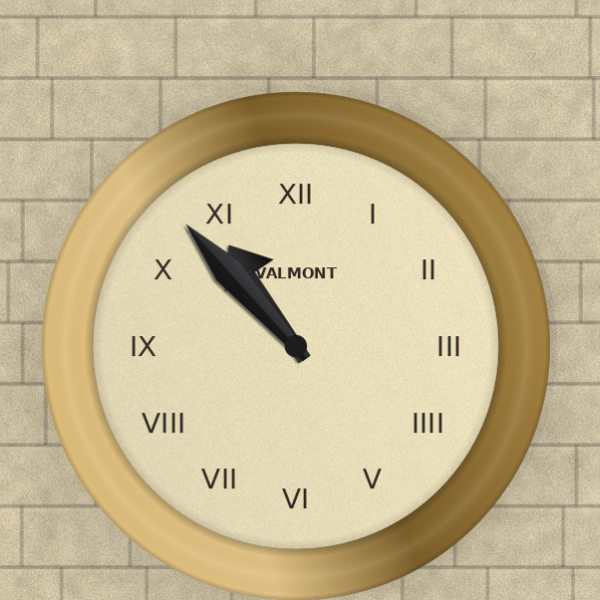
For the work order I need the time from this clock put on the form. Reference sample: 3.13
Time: 10.53
